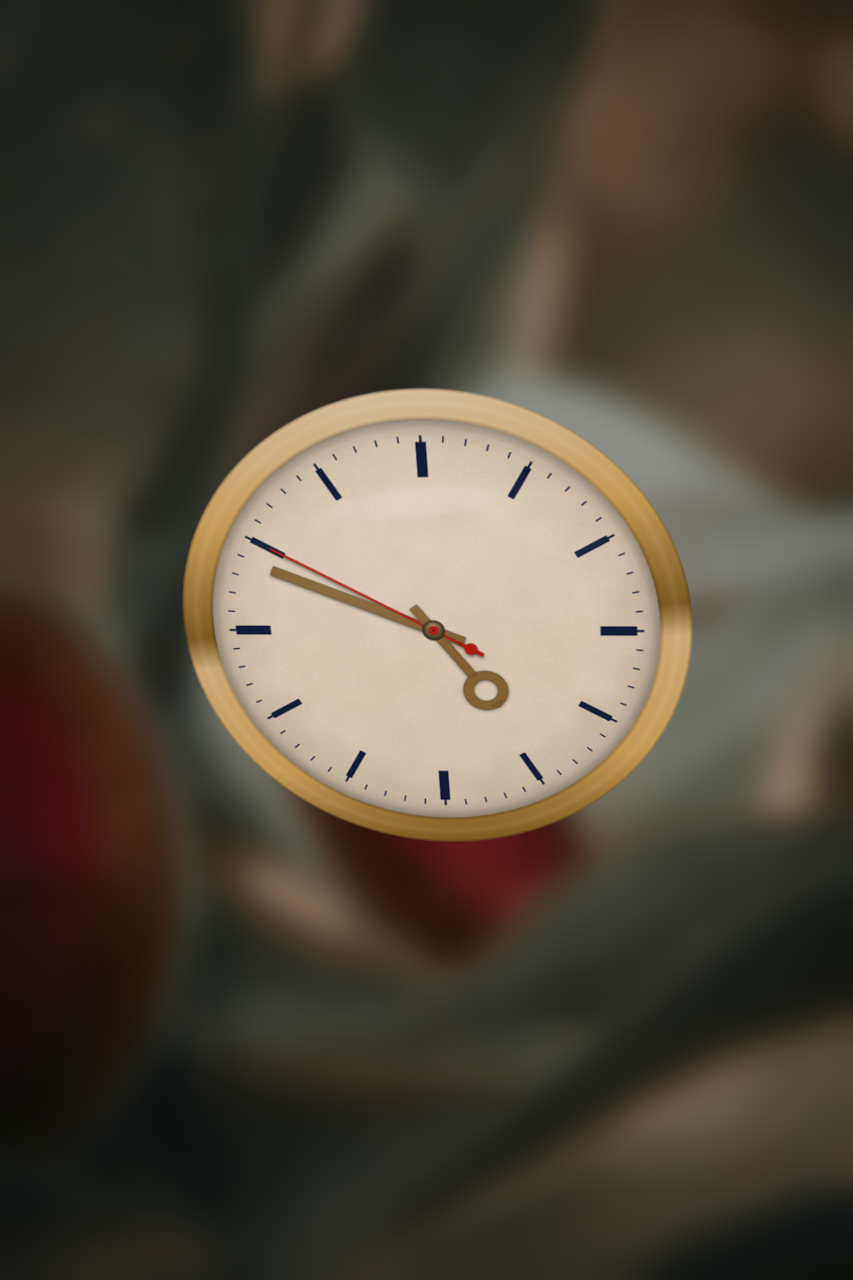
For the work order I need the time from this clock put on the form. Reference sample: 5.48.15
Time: 4.48.50
